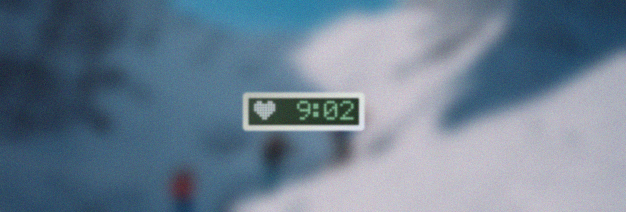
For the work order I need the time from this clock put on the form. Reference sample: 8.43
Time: 9.02
